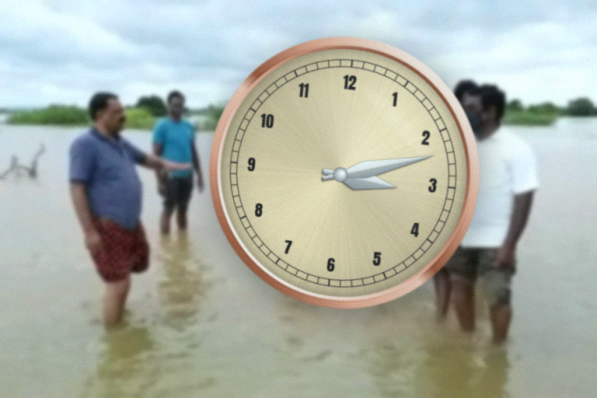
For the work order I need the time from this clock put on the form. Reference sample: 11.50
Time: 3.12
